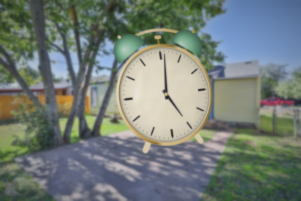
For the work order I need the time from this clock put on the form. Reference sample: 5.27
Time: 5.01
